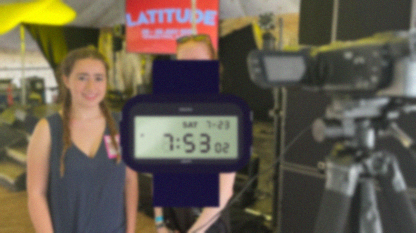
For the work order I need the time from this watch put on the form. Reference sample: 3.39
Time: 7.53
